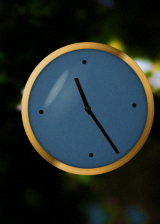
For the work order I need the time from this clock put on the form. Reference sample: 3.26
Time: 11.25
